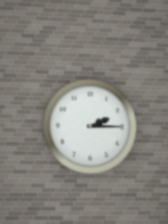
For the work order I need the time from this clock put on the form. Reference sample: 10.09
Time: 2.15
